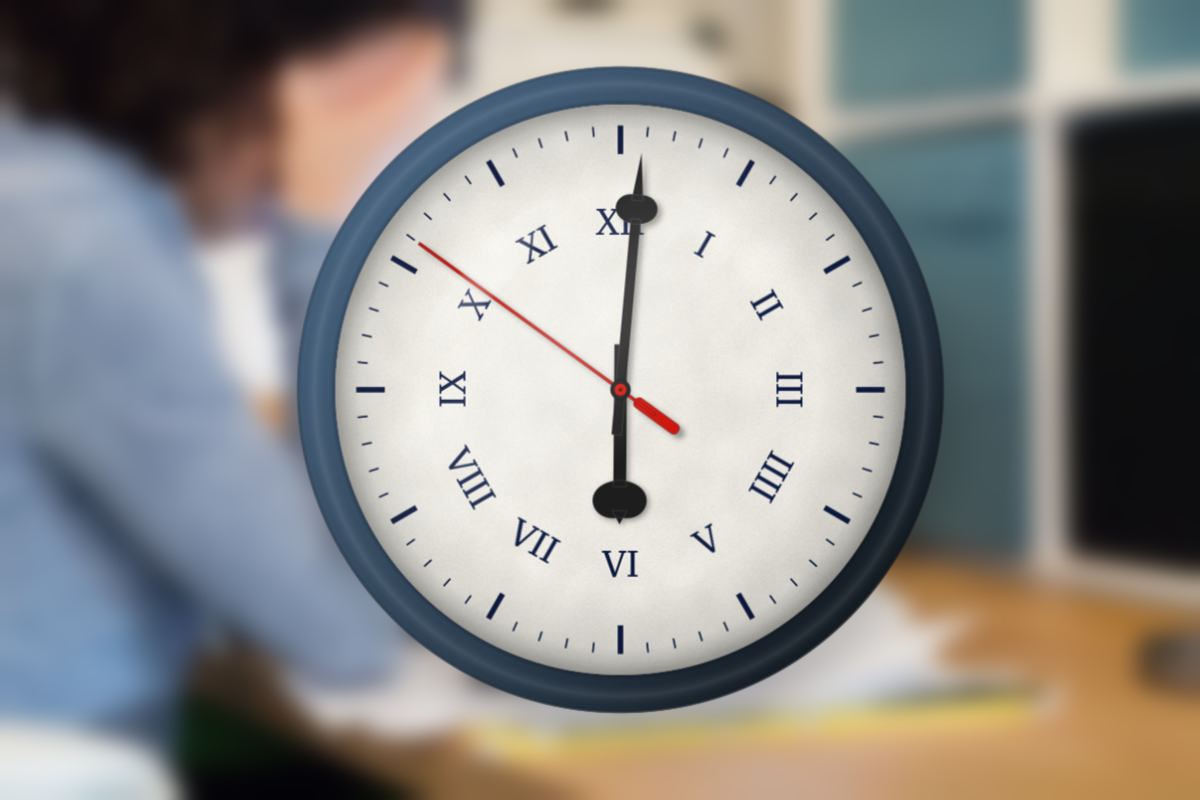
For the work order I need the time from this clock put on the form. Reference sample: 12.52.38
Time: 6.00.51
